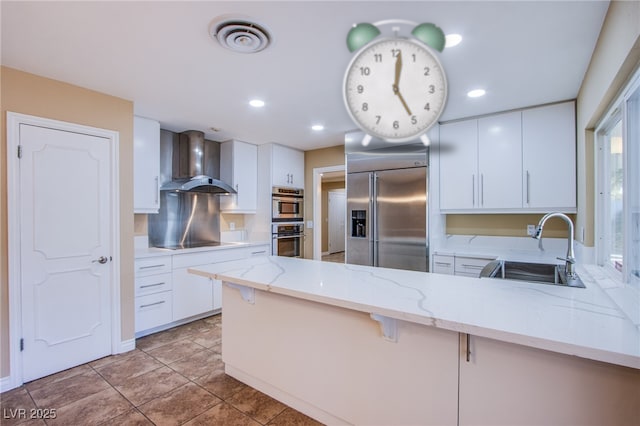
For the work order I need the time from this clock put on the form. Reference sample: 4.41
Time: 5.01
